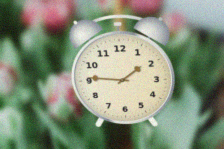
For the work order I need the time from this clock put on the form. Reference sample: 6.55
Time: 1.46
